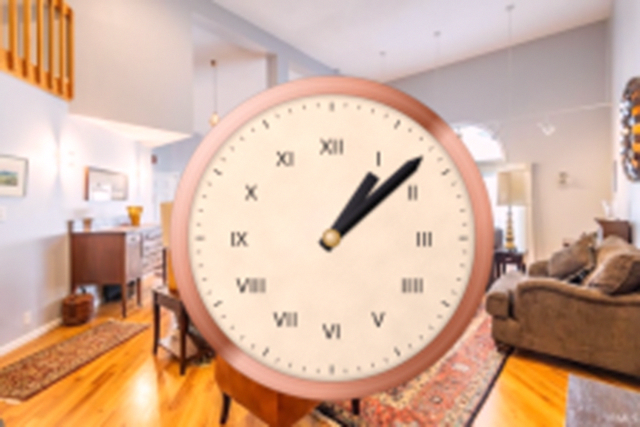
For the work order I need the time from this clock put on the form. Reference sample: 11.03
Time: 1.08
